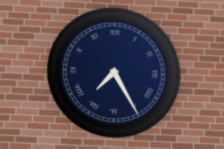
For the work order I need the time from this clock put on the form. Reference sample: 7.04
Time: 7.25
